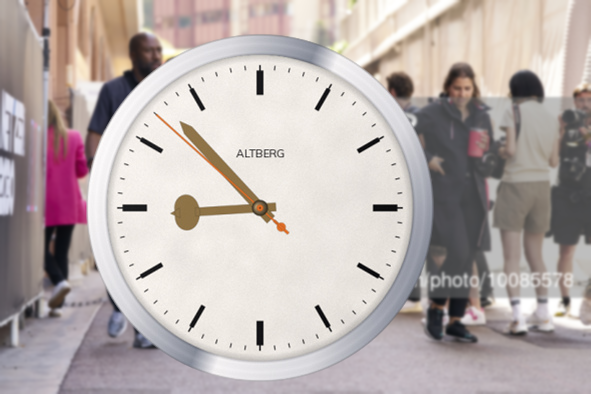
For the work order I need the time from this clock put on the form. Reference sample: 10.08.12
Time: 8.52.52
